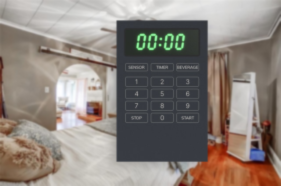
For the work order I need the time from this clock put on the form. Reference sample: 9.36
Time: 0.00
